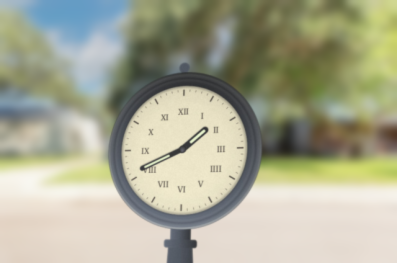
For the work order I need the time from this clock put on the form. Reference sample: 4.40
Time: 1.41
